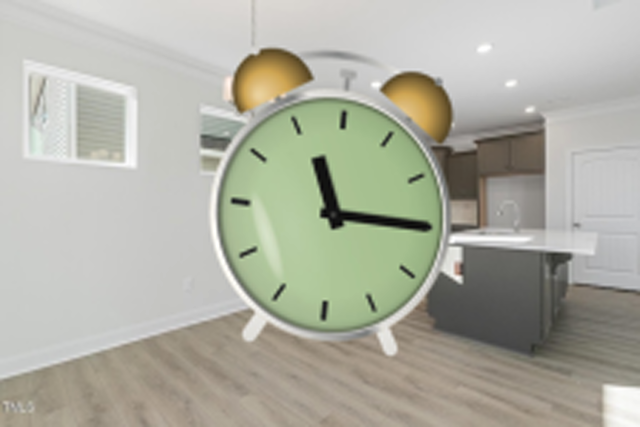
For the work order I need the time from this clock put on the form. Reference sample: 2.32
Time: 11.15
